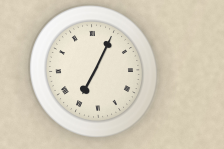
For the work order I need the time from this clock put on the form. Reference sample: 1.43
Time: 7.05
